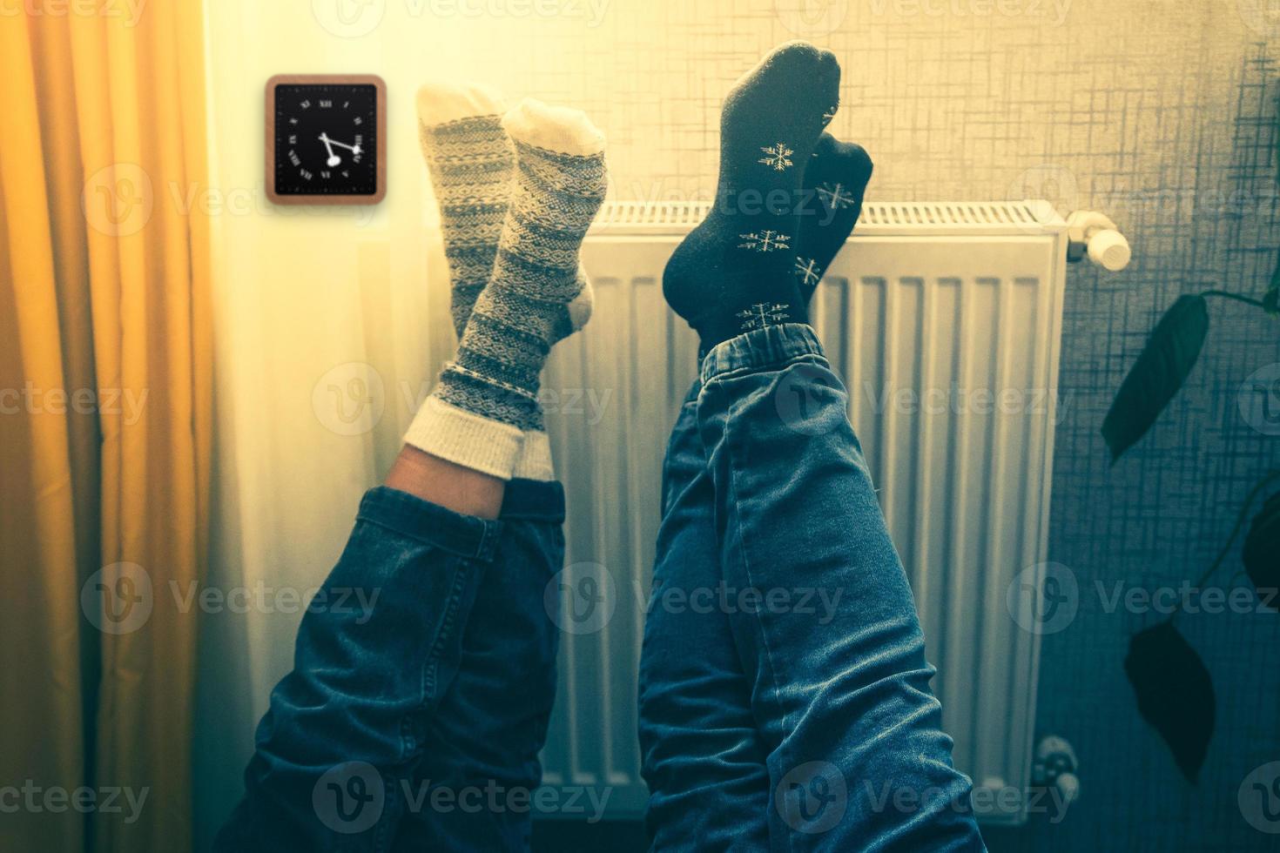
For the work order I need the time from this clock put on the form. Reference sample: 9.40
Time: 5.18
